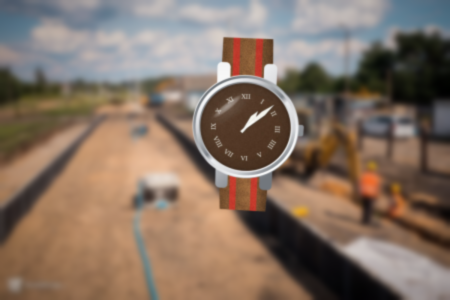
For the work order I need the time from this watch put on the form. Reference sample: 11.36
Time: 1.08
